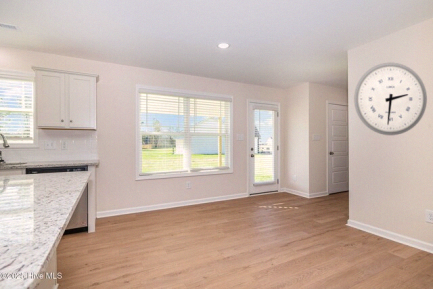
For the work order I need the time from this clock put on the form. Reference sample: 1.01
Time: 2.31
